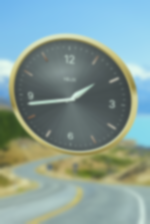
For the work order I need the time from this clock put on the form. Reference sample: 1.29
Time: 1.43
